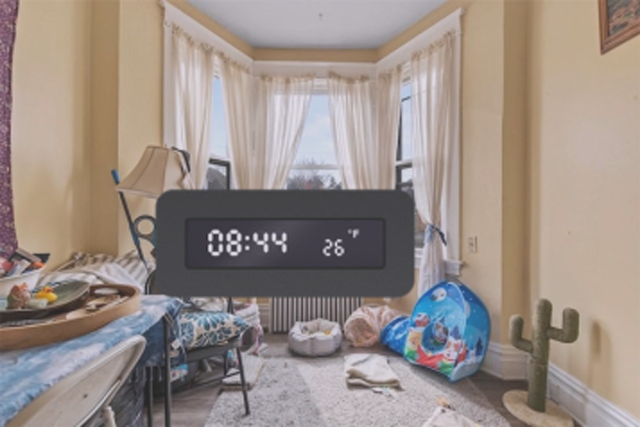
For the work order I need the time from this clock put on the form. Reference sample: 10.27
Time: 8.44
